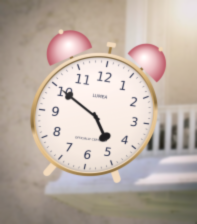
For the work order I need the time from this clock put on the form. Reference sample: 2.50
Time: 4.50
